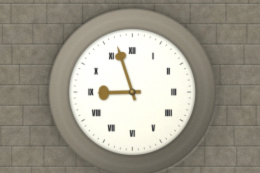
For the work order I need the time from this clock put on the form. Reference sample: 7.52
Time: 8.57
